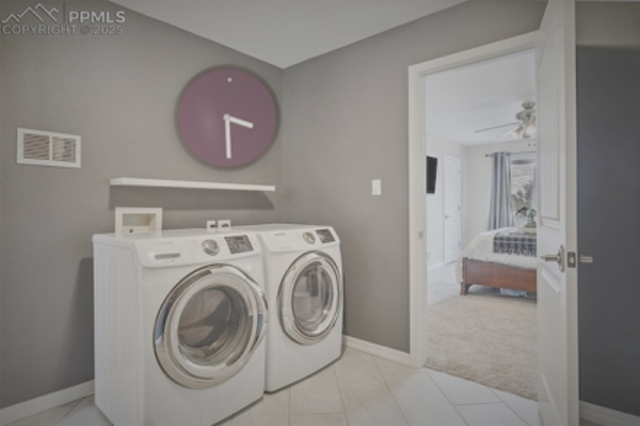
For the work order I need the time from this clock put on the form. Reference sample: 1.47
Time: 3.29
